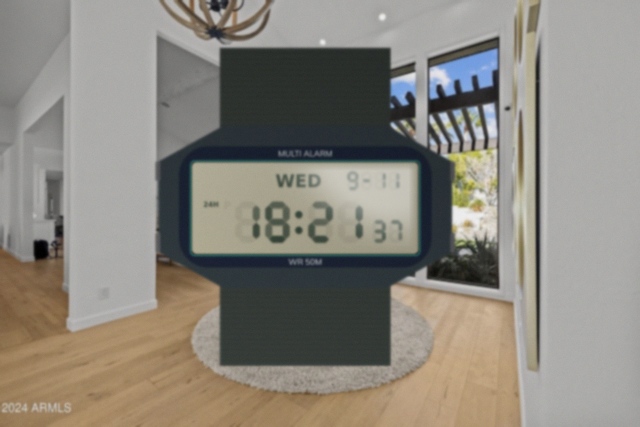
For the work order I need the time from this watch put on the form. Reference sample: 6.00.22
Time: 18.21.37
